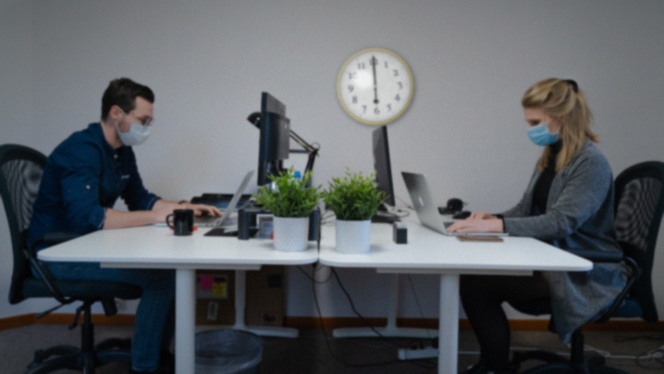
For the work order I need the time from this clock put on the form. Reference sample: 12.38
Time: 6.00
